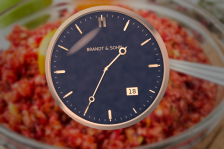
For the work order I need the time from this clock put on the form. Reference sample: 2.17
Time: 1.35
